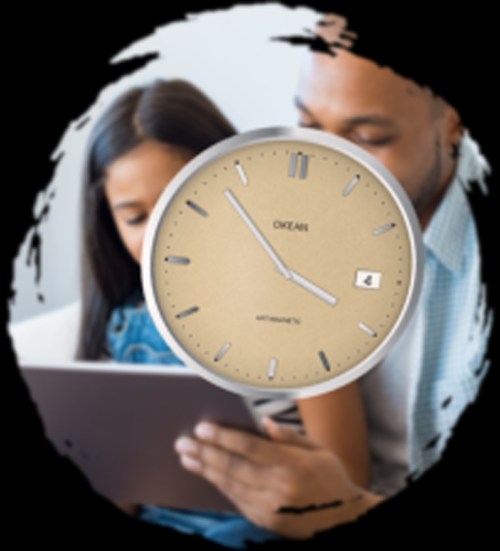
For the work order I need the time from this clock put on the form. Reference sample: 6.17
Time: 3.53
